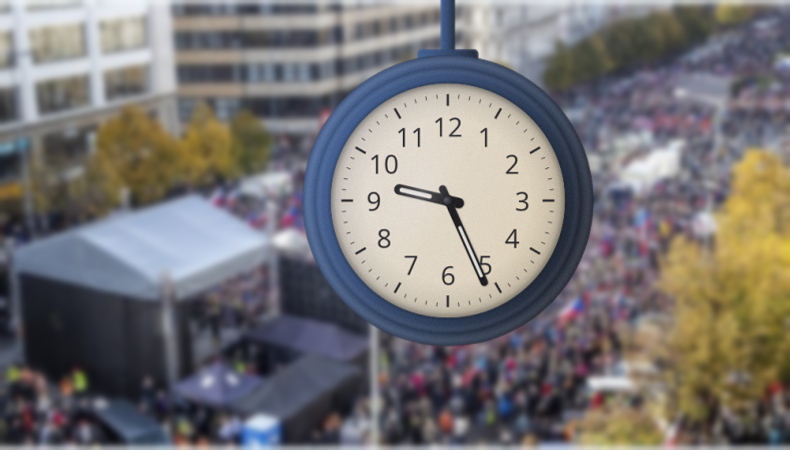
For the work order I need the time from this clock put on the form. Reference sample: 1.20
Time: 9.26
